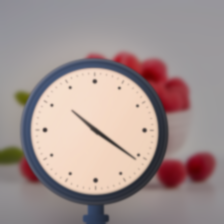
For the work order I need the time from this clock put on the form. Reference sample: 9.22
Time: 10.21
